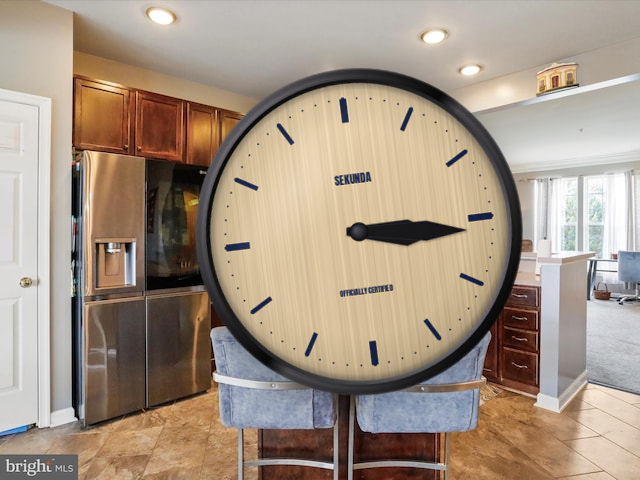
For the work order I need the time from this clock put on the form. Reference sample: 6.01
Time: 3.16
